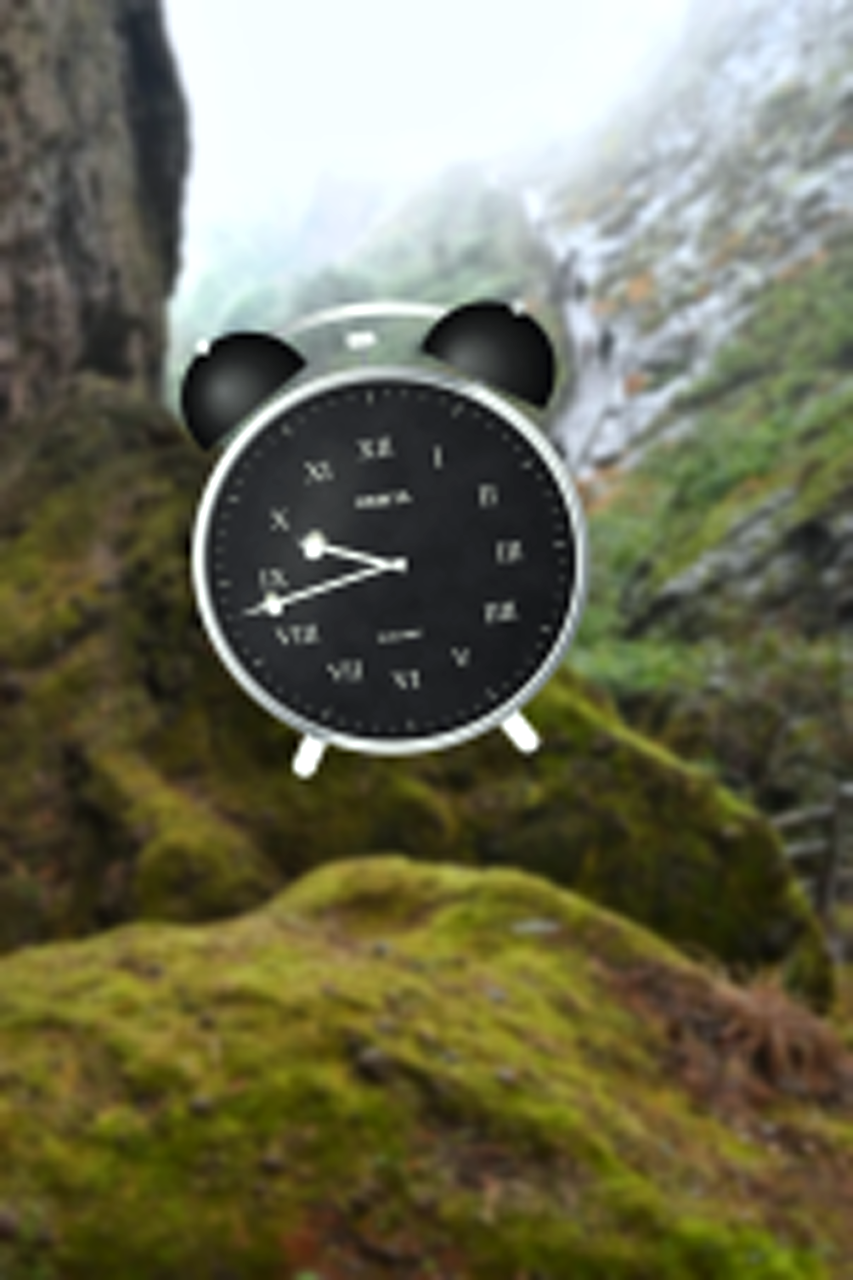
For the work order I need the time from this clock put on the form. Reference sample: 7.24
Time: 9.43
